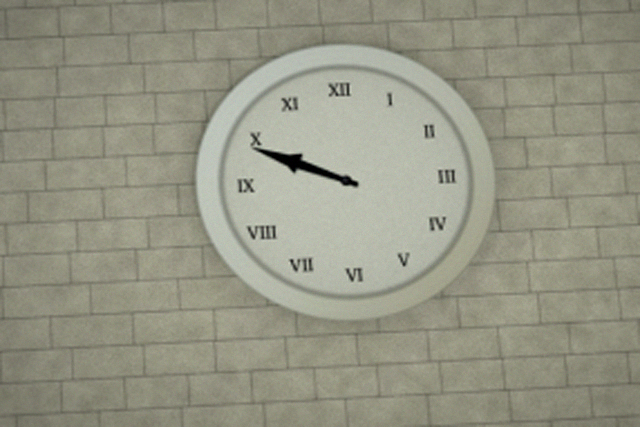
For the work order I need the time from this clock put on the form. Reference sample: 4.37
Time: 9.49
